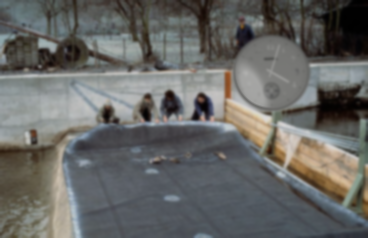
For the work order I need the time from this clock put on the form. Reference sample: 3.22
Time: 4.03
